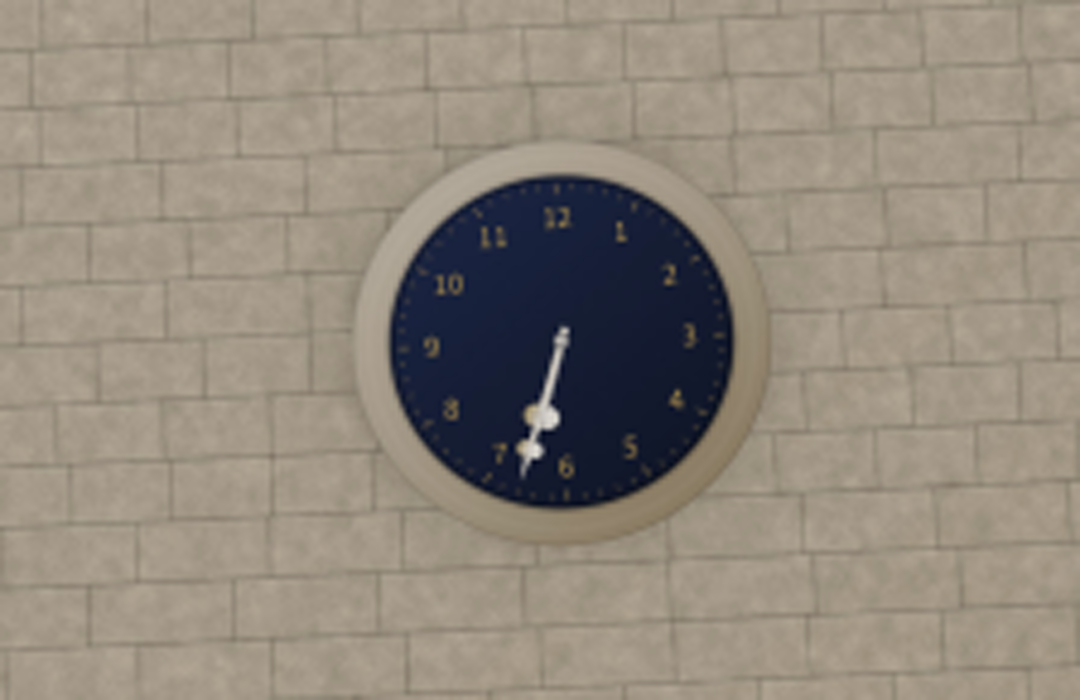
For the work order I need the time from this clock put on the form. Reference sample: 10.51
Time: 6.33
